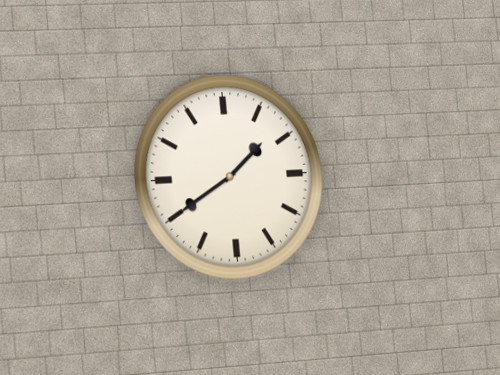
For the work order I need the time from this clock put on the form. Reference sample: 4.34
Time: 1.40
